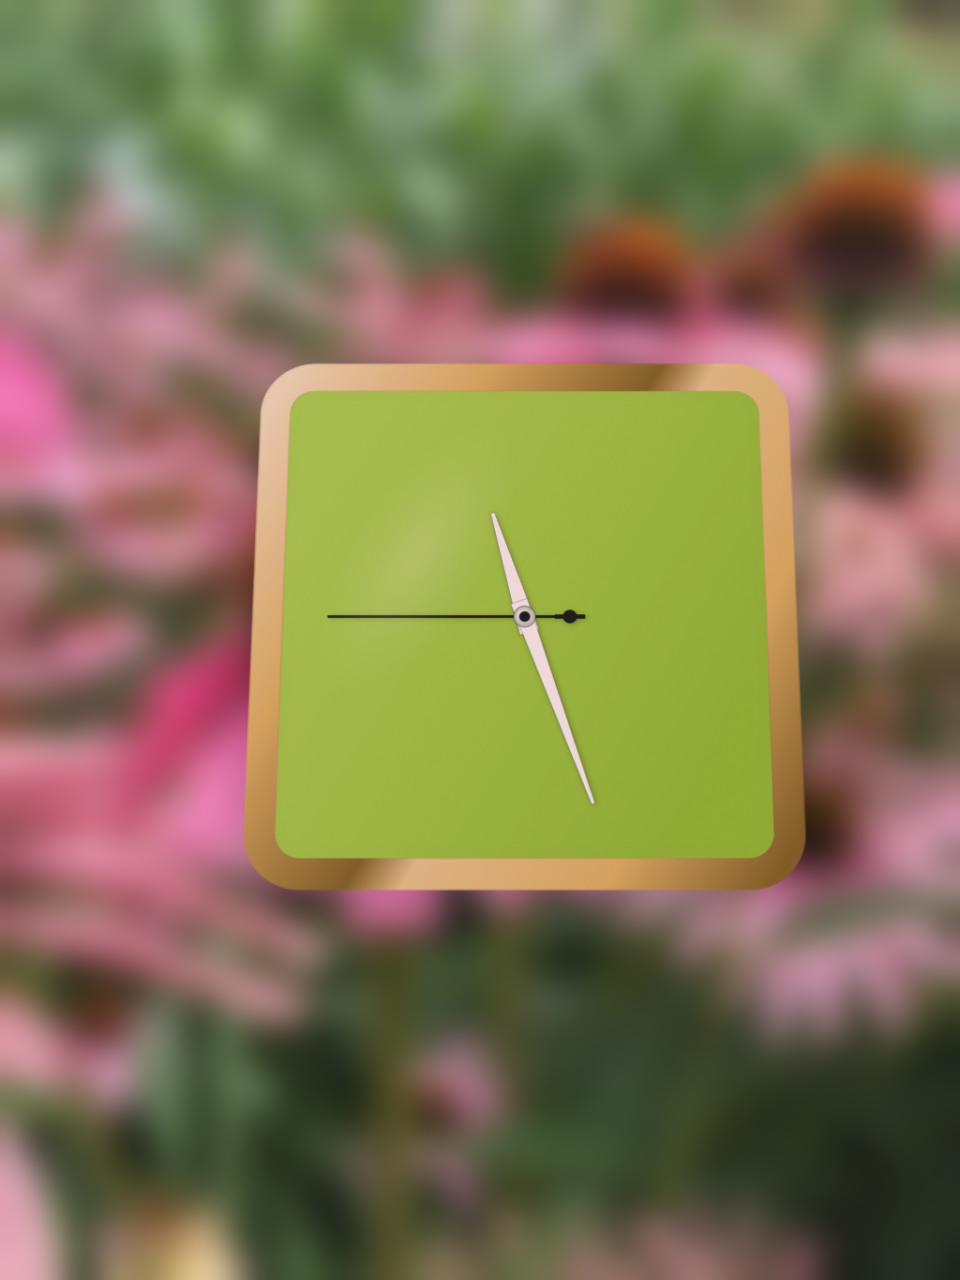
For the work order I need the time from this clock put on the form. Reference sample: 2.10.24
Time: 11.26.45
